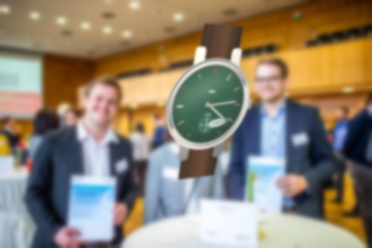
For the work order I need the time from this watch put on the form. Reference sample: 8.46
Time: 4.14
